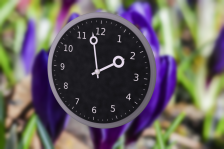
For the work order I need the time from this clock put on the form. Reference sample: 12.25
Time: 1.58
